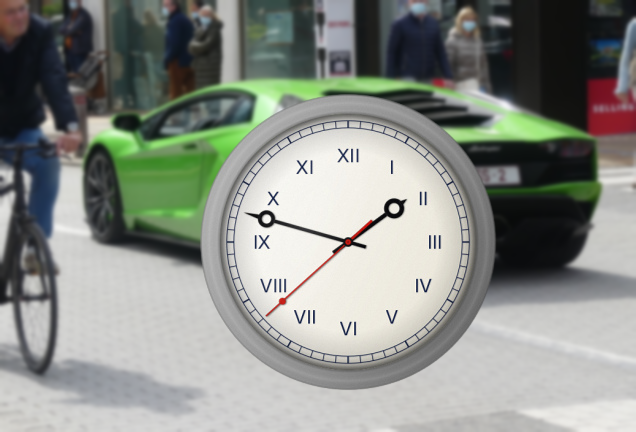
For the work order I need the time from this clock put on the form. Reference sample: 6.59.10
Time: 1.47.38
